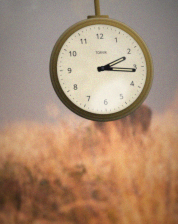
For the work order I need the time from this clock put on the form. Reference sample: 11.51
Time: 2.16
